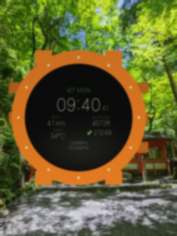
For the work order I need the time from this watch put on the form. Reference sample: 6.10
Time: 9.40
